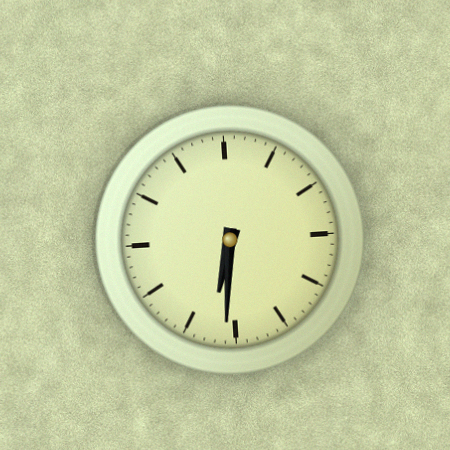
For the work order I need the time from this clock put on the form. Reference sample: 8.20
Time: 6.31
